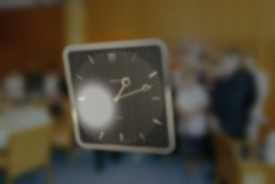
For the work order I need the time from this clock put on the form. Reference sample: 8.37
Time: 1.12
